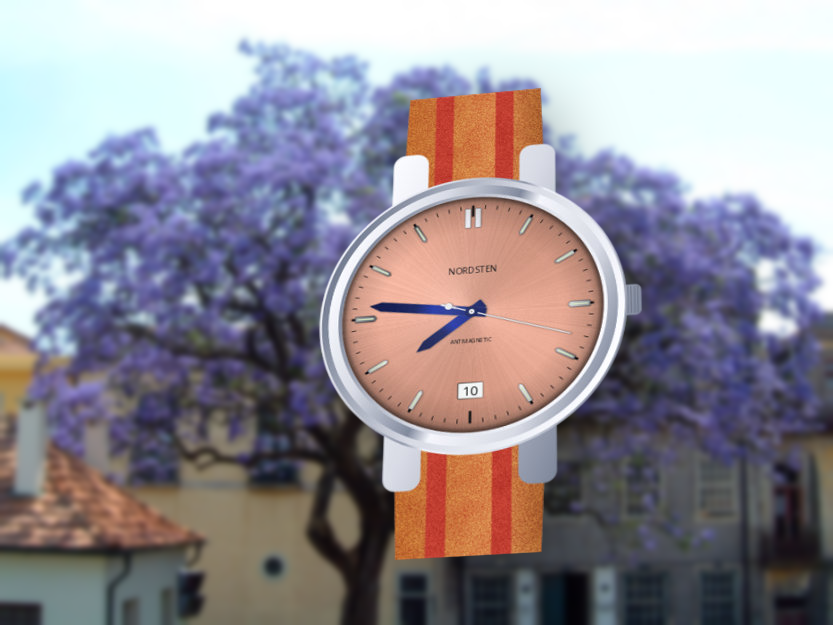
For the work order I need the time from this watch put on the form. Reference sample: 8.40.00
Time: 7.46.18
